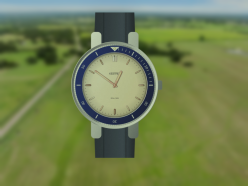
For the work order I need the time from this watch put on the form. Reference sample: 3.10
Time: 12.51
